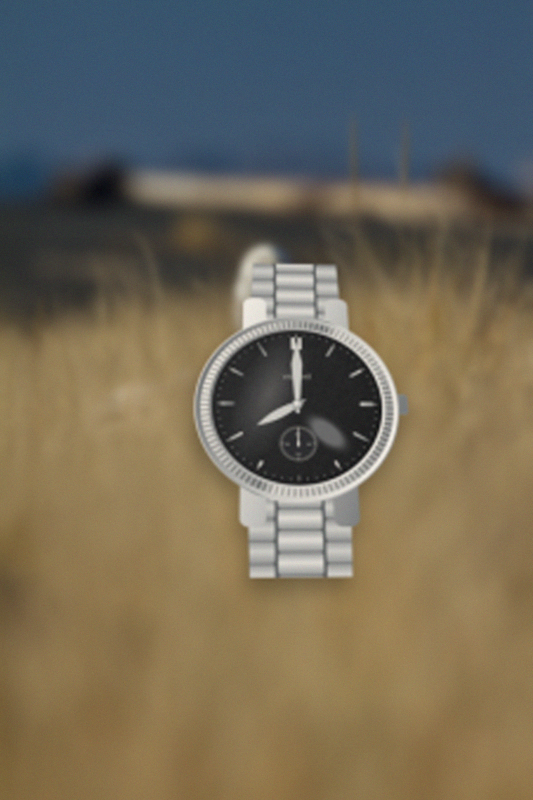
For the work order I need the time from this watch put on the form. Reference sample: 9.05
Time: 8.00
